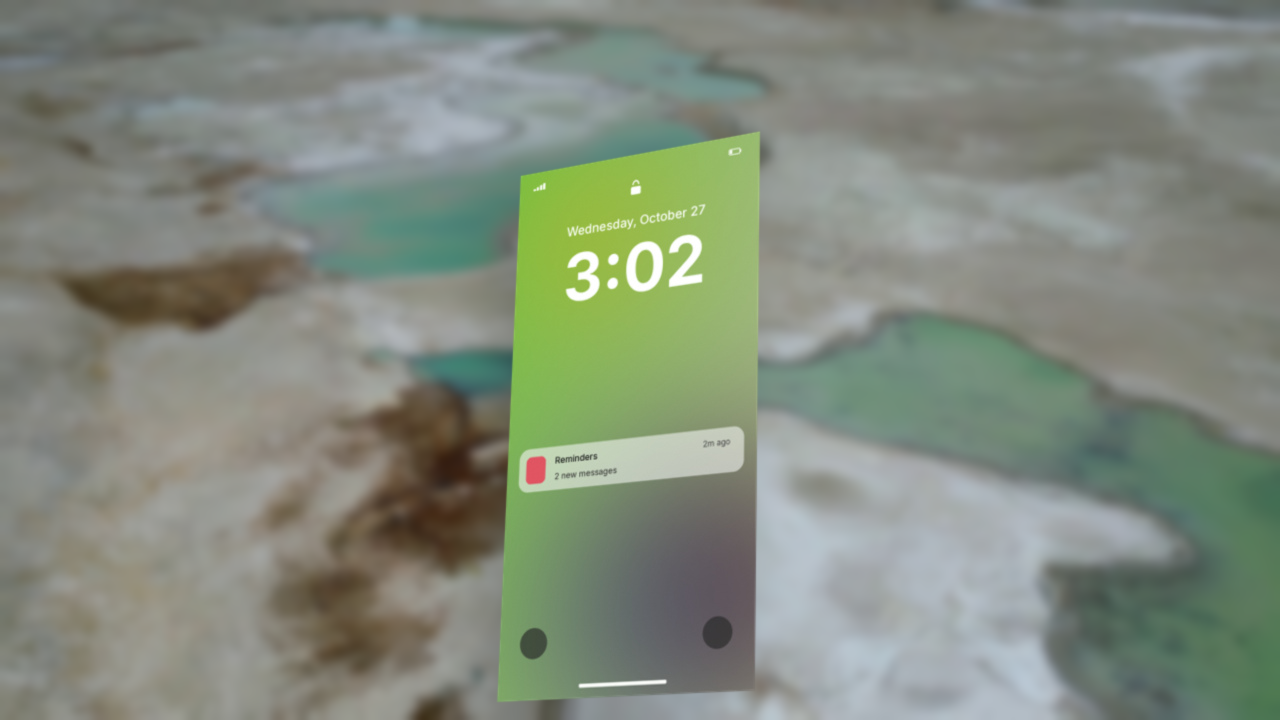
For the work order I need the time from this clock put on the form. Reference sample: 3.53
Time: 3.02
